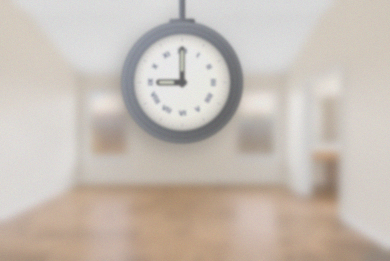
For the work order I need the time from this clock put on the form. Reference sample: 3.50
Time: 9.00
